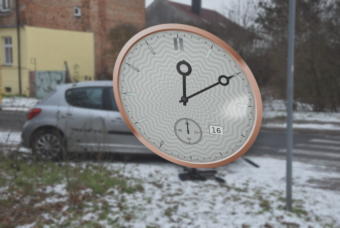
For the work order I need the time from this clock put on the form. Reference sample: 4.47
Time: 12.10
